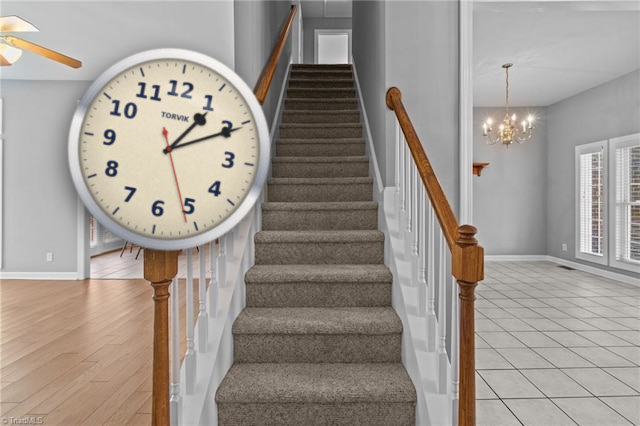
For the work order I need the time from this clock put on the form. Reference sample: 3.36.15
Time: 1.10.26
